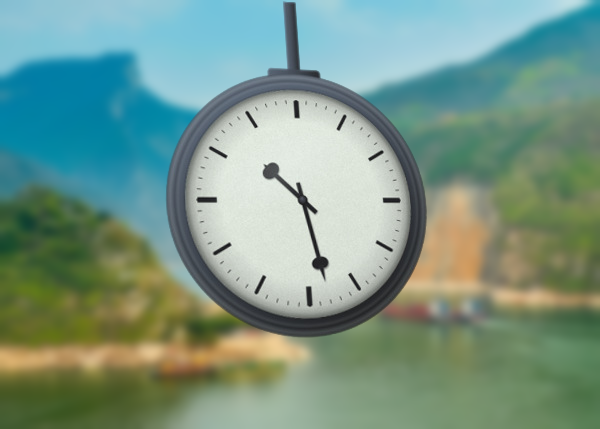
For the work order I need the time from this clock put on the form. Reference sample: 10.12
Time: 10.28
